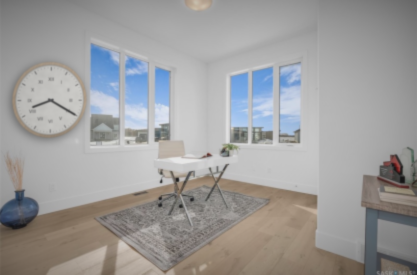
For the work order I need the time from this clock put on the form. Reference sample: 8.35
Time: 8.20
